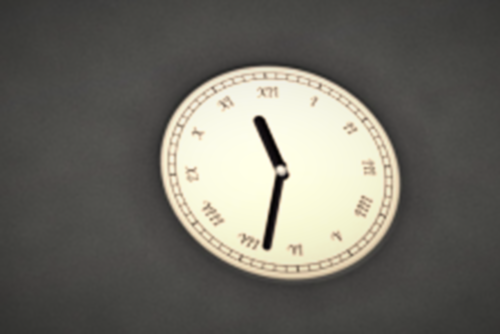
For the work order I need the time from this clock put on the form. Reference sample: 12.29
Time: 11.33
